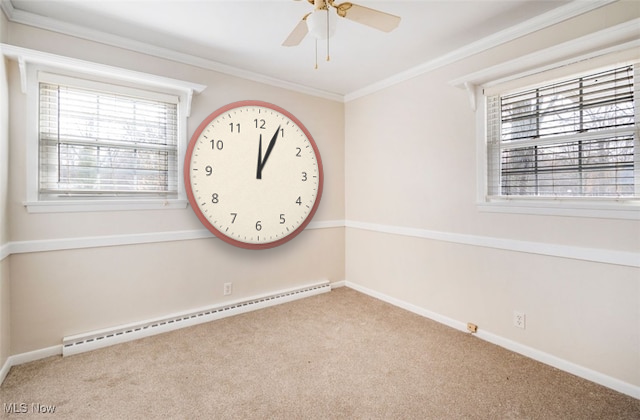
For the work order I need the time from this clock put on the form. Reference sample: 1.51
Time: 12.04
